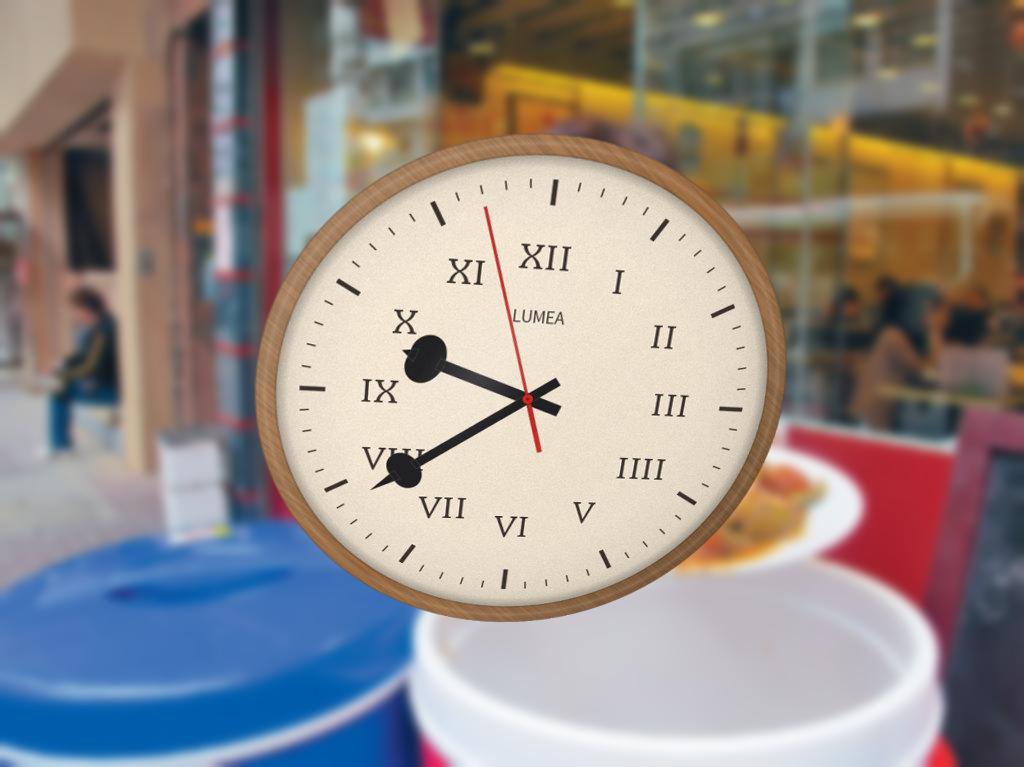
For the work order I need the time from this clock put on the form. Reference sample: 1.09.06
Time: 9.38.57
